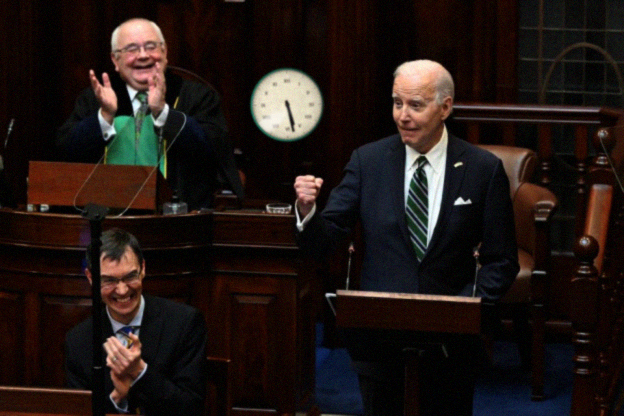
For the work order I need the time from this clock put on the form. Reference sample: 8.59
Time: 5.28
